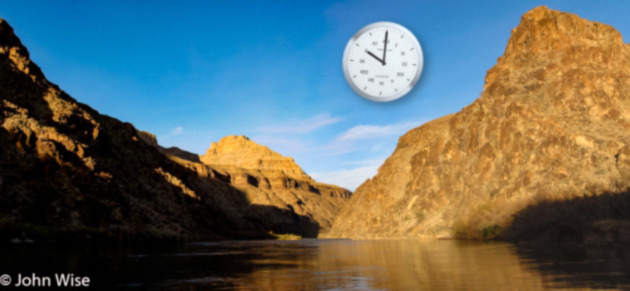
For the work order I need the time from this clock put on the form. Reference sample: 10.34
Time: 10.00
